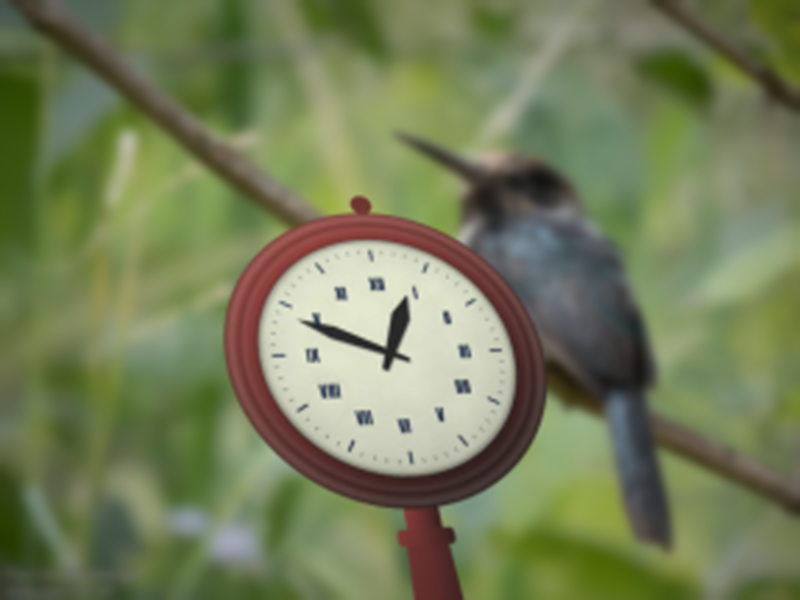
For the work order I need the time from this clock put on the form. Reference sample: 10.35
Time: 12.49
